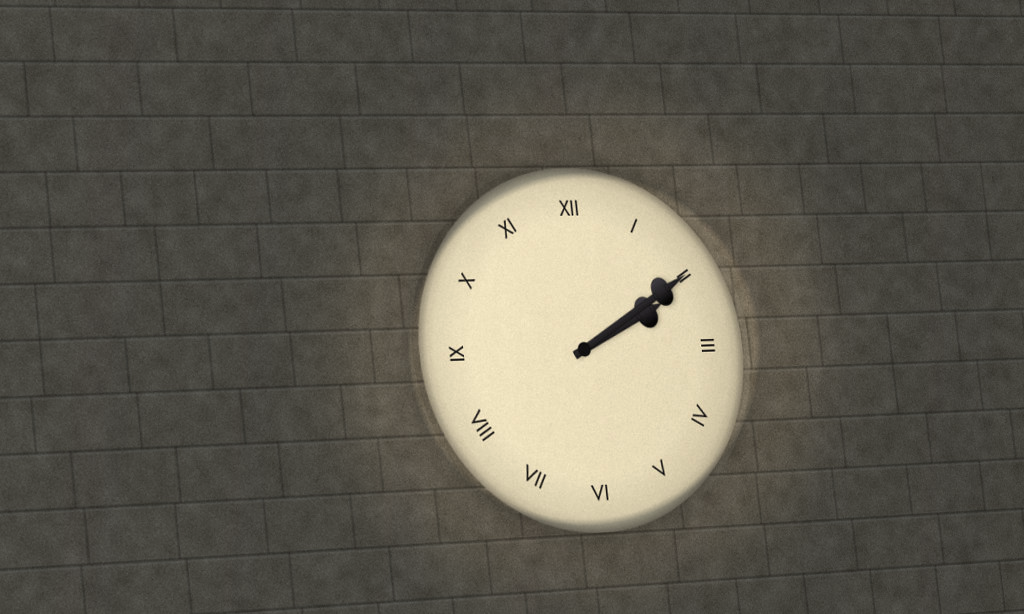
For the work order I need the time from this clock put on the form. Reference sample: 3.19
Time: 2.10
